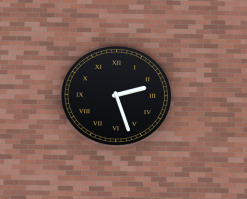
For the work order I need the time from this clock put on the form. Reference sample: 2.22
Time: 2.27
